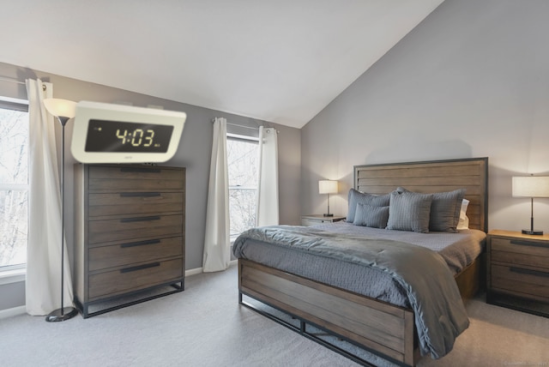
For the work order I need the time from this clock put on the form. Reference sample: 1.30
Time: 4.03
